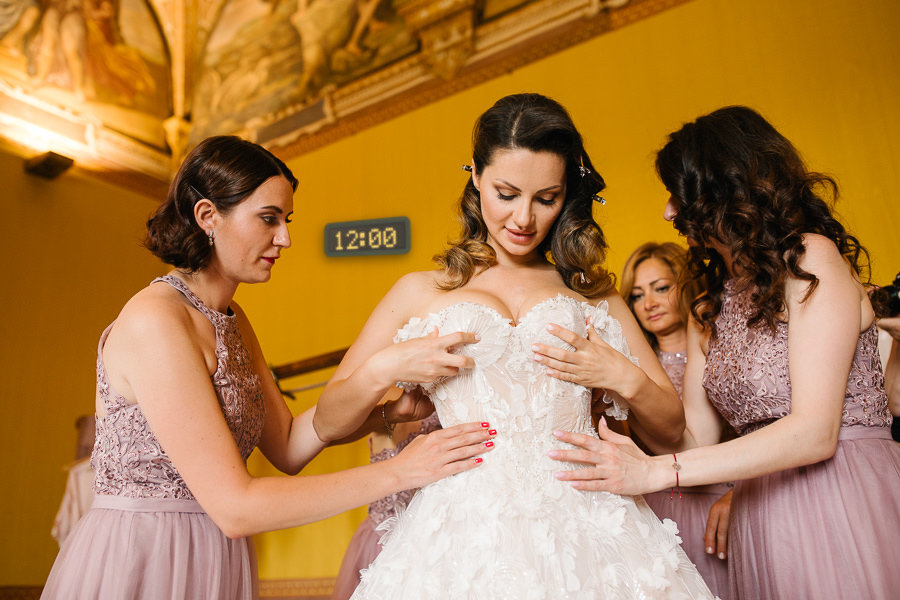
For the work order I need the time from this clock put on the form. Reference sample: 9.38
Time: 12.00
